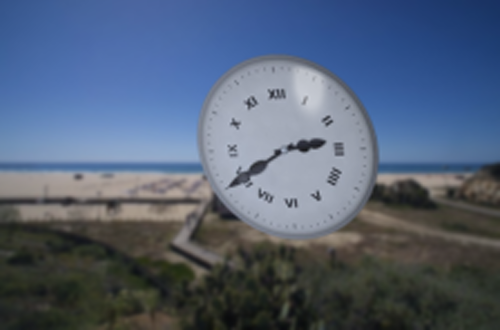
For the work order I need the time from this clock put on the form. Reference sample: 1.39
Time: 2.40
